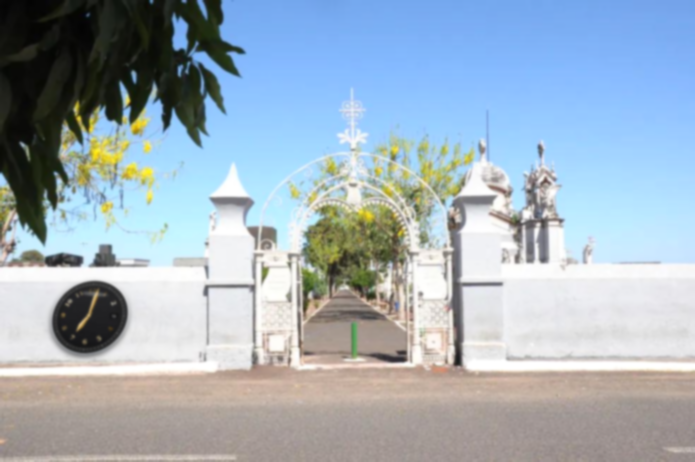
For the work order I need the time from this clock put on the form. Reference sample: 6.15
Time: 7.02
